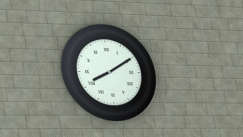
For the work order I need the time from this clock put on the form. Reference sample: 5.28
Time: 8.10
